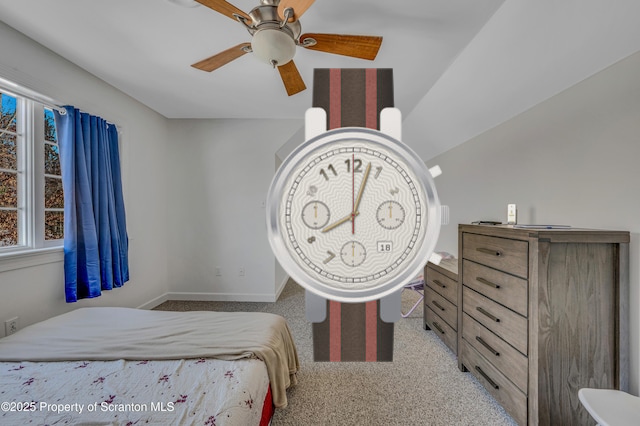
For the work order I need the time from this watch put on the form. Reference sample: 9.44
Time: 8.03
